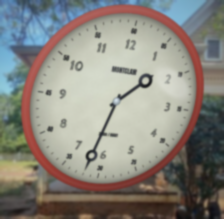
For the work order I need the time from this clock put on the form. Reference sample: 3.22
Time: 1.32
